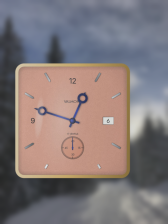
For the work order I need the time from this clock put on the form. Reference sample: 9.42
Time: 12.48
